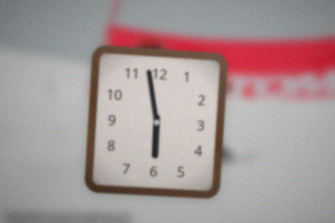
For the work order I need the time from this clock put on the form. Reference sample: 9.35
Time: 5.58
